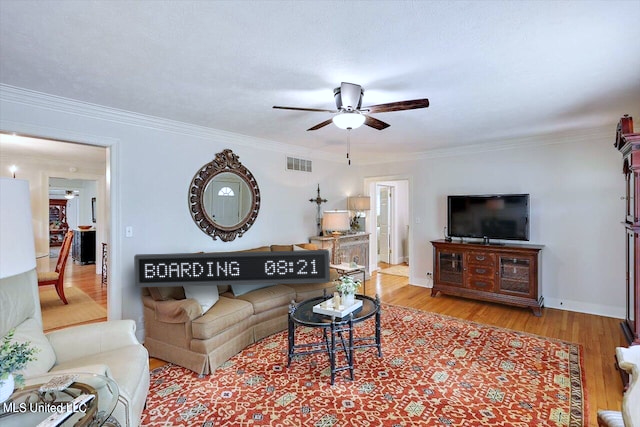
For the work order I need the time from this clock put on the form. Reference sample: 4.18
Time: 8.21
